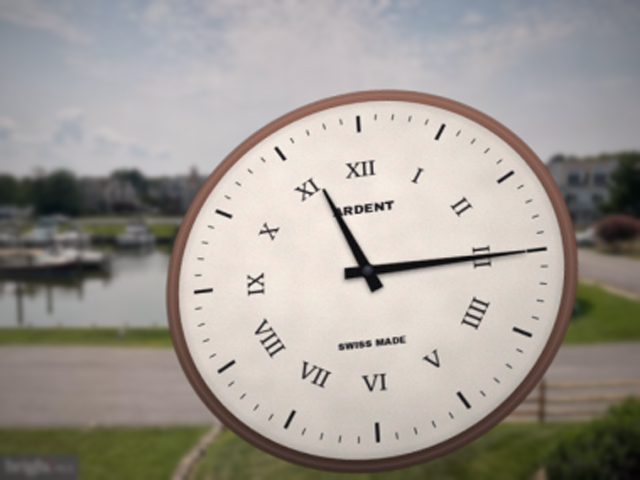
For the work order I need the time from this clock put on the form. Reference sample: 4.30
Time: 11.15
